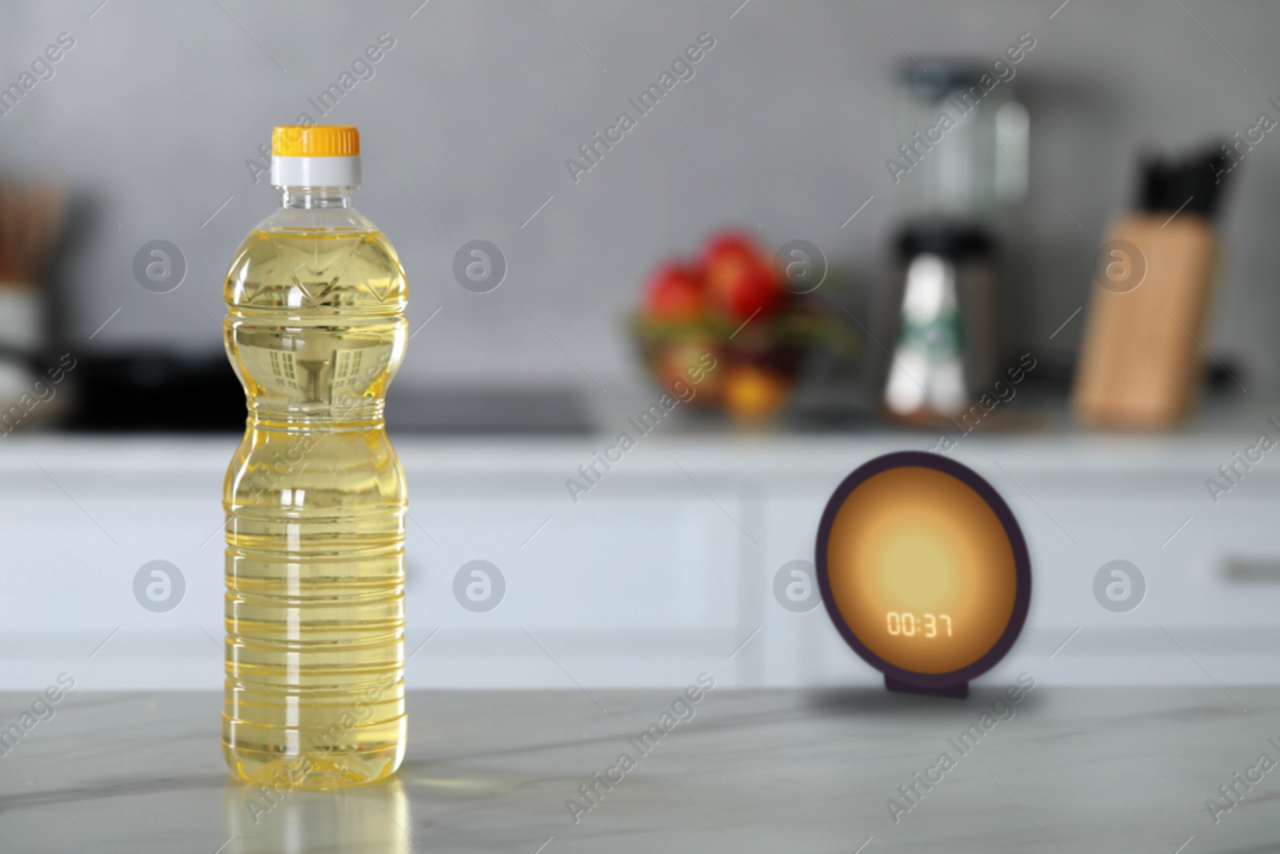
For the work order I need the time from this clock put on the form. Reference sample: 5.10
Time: 0.37
